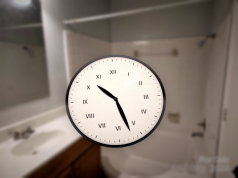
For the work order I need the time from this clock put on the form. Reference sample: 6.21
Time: 10.27
